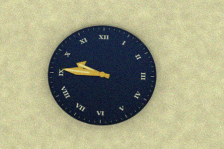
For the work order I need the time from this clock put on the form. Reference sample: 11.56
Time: 9.46
